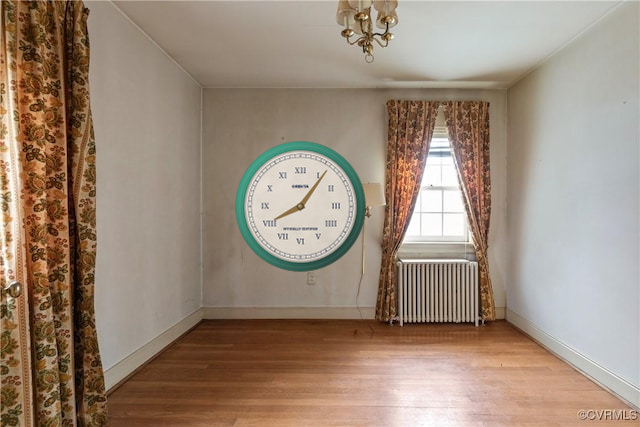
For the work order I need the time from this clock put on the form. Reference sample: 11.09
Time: 8.06
